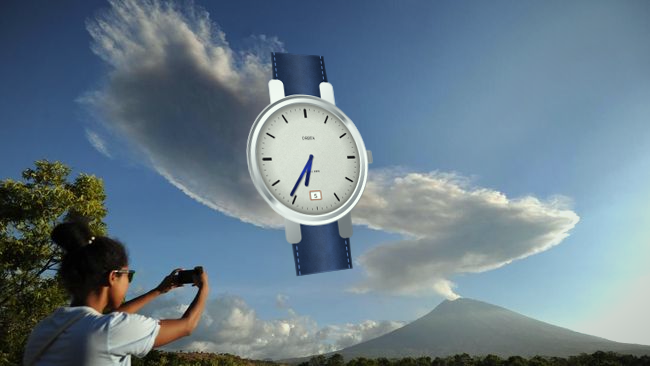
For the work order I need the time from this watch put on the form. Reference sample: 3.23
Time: 6.36
